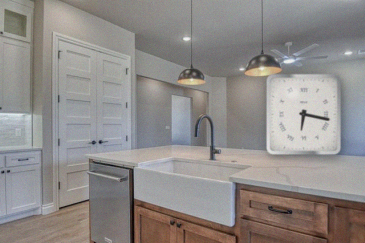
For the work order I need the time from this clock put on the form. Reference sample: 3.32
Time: 6.17
